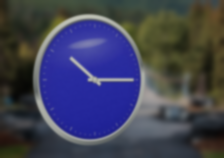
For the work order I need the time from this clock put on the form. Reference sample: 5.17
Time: 10.15
